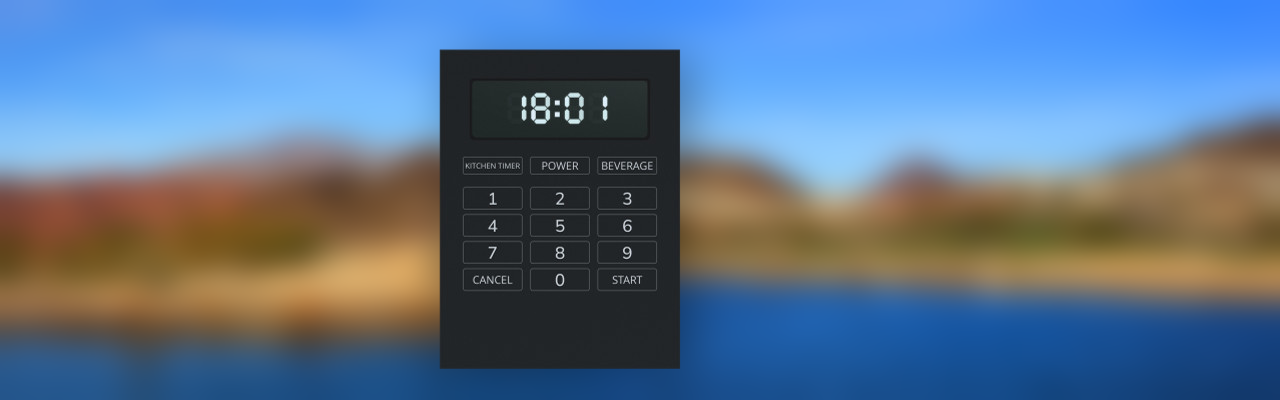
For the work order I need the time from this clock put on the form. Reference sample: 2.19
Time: 18.01
